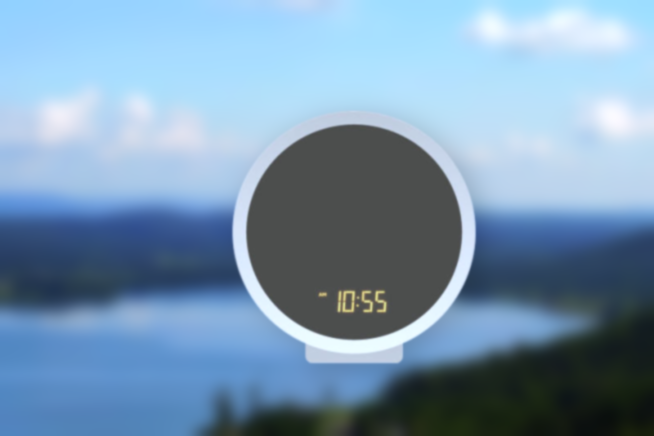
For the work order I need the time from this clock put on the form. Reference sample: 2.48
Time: 10.55
